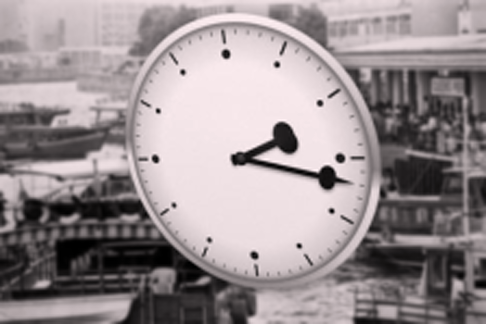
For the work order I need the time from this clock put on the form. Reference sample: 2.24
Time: 2.17
